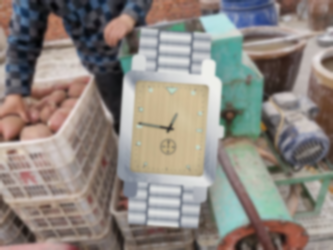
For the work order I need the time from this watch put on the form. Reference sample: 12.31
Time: 12.46
